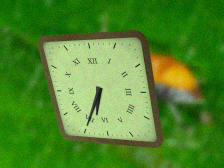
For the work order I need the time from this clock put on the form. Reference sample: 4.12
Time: 6.35
